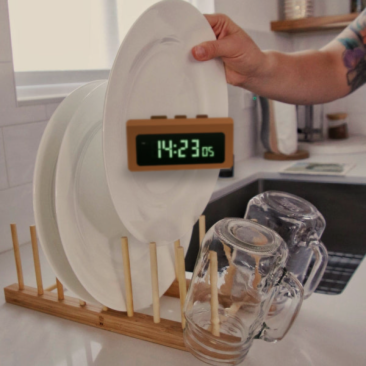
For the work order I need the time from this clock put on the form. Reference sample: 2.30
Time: 14.23
